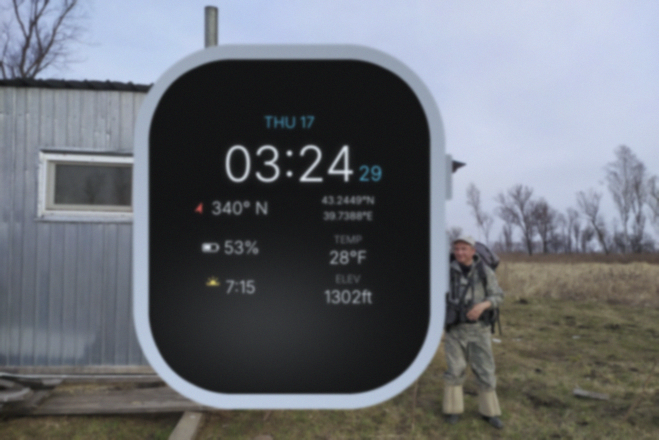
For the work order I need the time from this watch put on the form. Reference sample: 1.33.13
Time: 3.24.29
